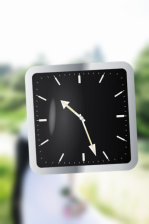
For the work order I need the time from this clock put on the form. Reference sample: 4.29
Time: 10.27
